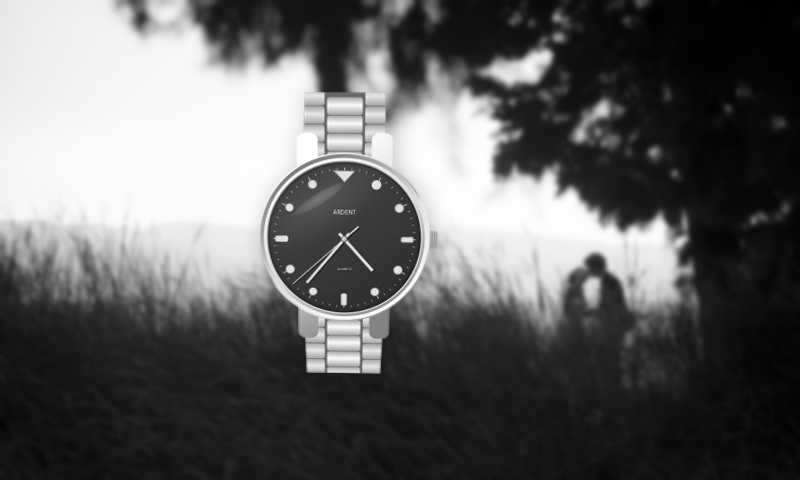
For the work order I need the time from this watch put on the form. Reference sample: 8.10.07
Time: 4.36.38
